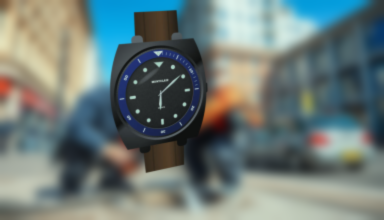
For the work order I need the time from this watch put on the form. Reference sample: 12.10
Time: 6.09
